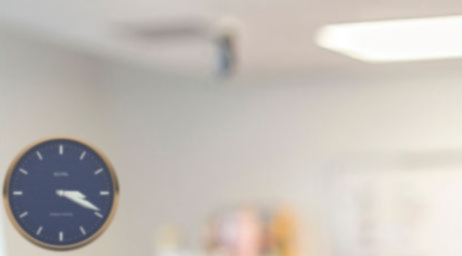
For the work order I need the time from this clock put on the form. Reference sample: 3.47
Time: 3.19
